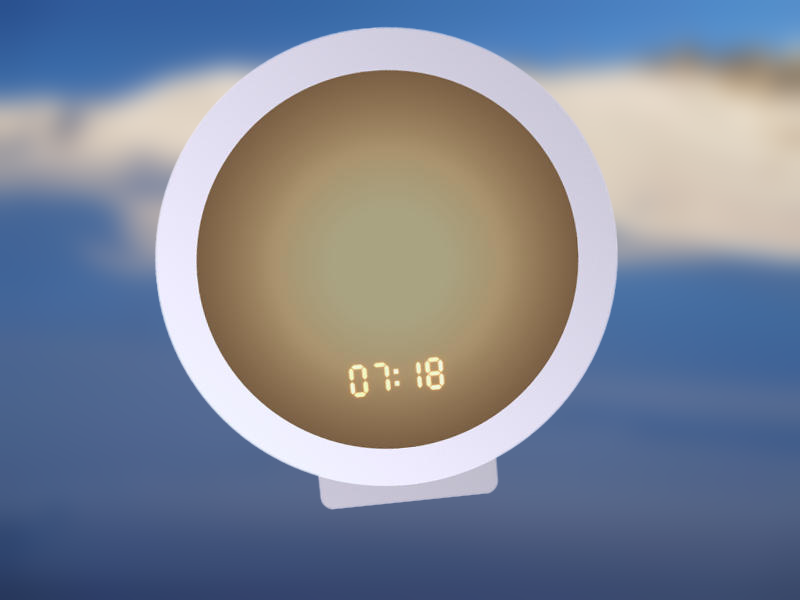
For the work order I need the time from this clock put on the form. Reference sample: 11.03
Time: 7.18
